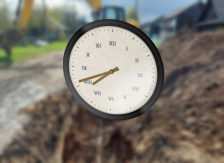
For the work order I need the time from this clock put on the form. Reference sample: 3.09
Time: 7.41
